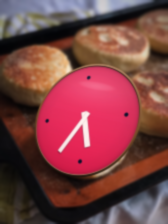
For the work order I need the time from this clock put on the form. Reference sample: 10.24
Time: 5.36
